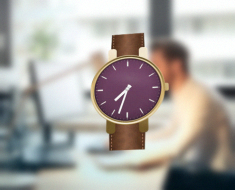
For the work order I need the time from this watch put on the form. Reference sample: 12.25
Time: 7.33
